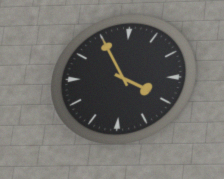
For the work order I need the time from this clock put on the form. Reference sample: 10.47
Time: 3.55
